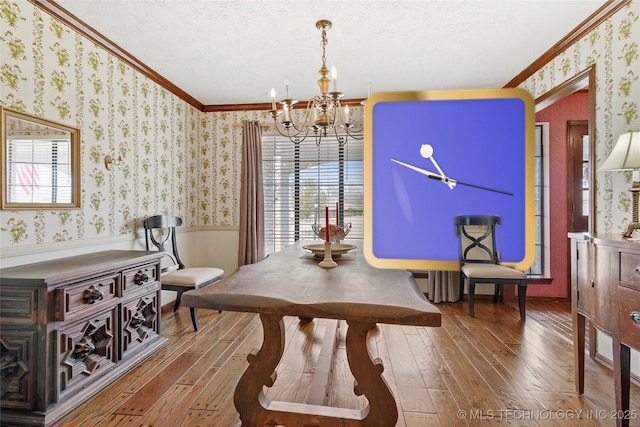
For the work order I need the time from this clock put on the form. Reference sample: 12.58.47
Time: 10.48.17
